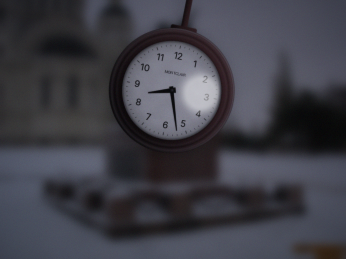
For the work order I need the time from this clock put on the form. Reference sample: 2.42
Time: 8.27
